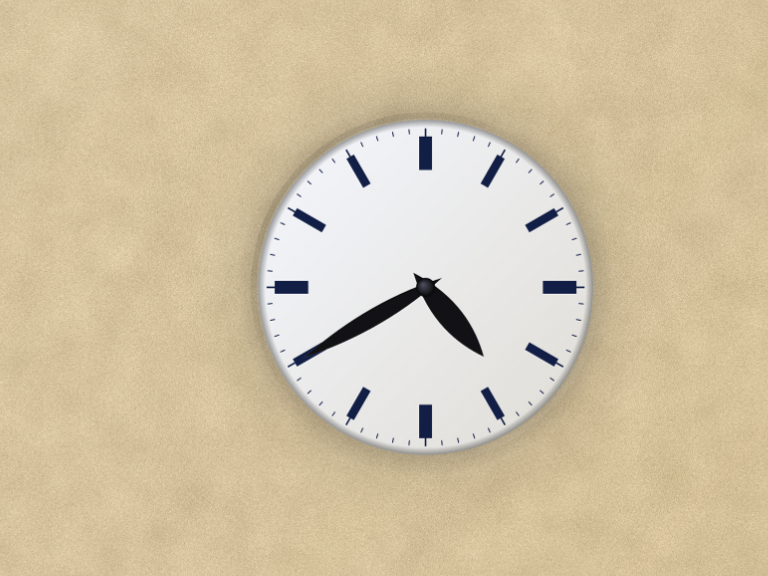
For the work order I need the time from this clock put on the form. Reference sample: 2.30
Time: 4.40
